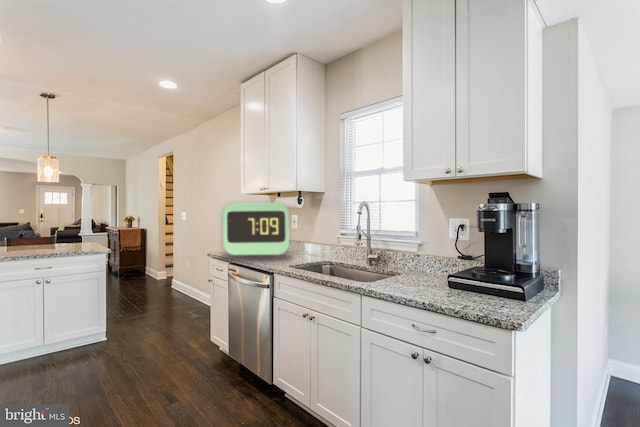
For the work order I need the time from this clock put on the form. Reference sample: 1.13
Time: 7.09
